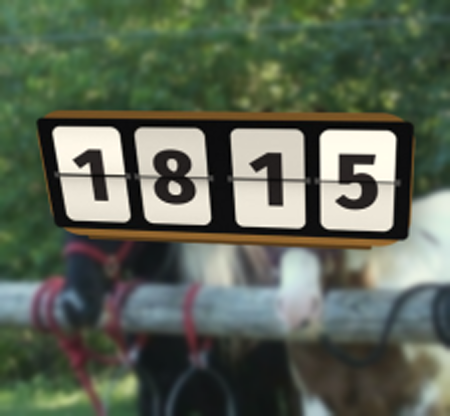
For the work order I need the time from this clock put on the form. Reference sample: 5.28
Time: 18.15
